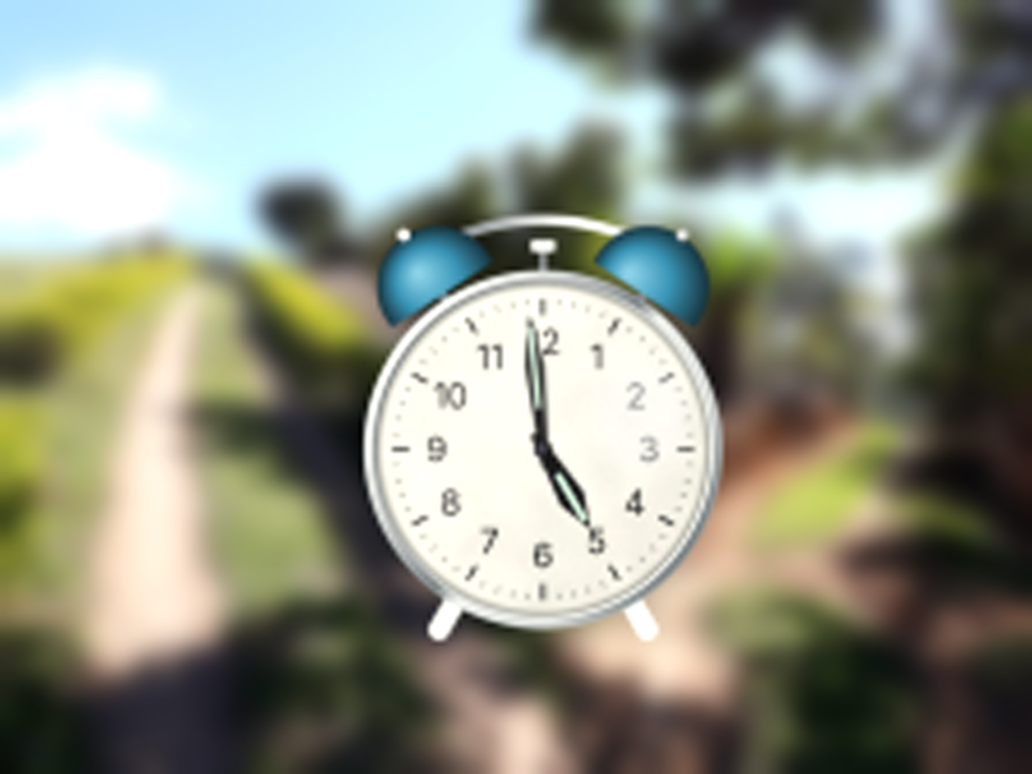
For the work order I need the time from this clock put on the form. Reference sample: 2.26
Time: 4.59
